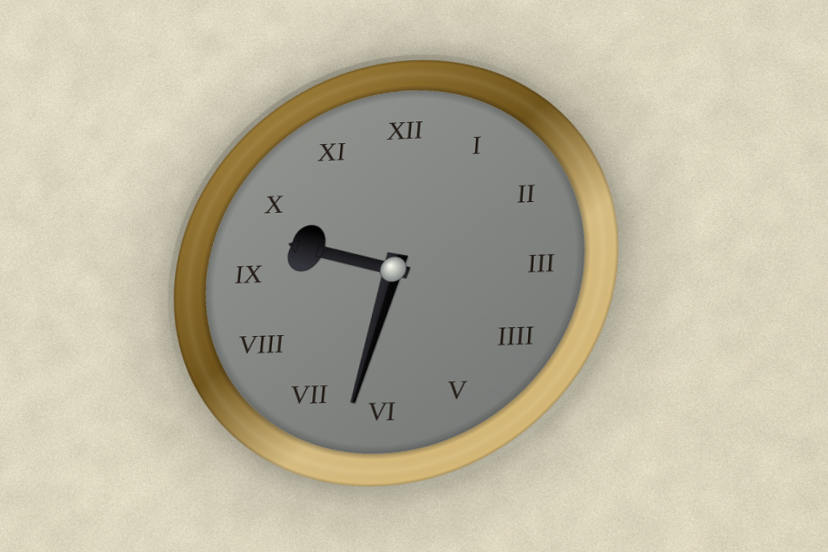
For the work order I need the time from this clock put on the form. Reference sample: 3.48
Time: 9.32
